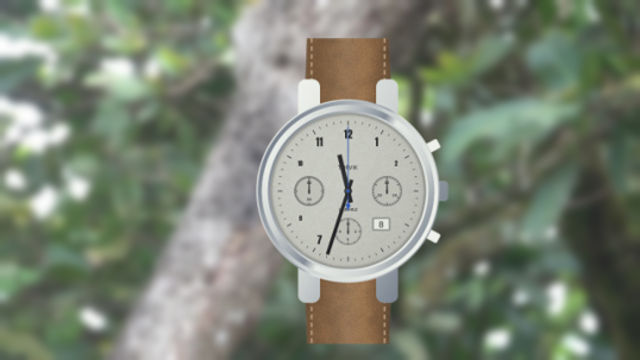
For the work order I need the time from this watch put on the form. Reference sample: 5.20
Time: 11.33
